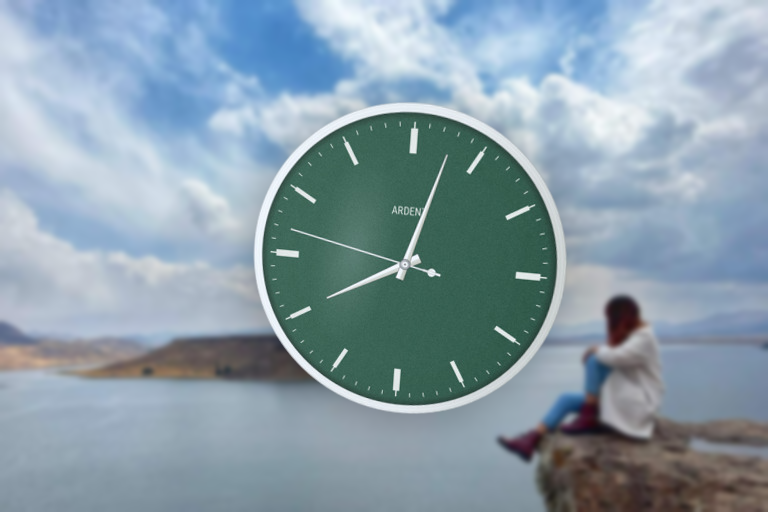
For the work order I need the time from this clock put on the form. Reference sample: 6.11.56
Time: 8.02.47
